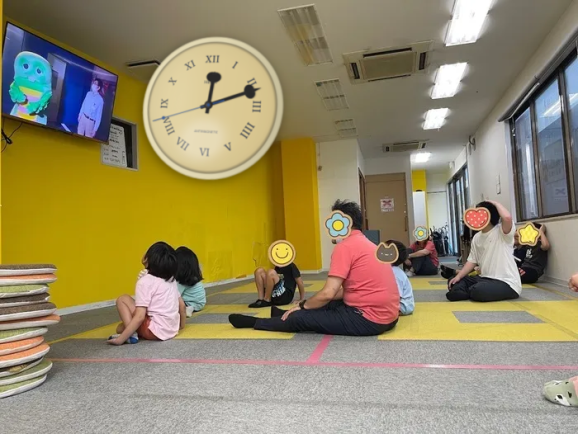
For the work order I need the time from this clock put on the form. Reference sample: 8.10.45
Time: 12.11.42
